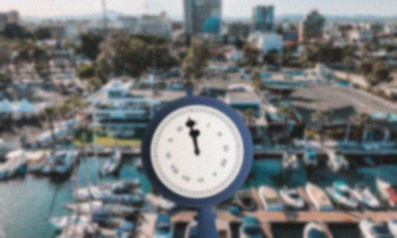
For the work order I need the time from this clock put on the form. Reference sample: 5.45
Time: 11.59
